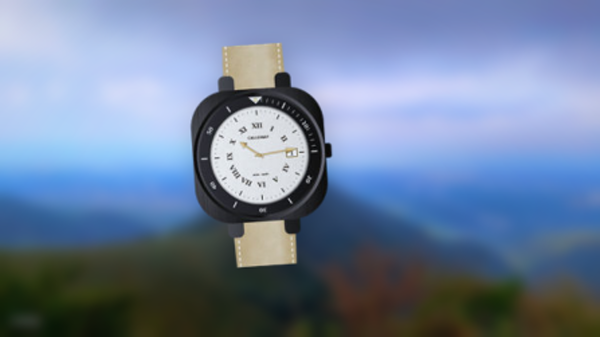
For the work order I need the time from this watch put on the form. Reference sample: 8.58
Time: 10.14
